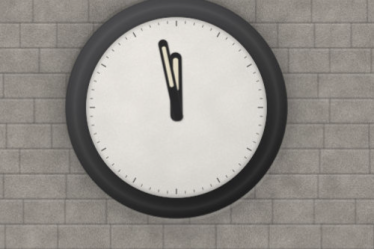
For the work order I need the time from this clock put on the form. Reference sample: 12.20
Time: 11.58
